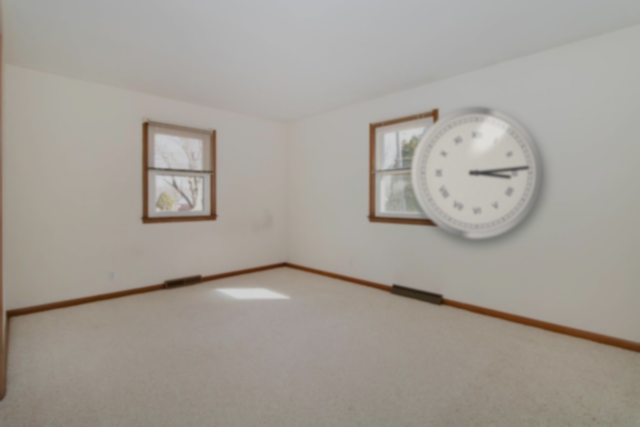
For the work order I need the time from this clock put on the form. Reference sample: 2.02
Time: 3.14
